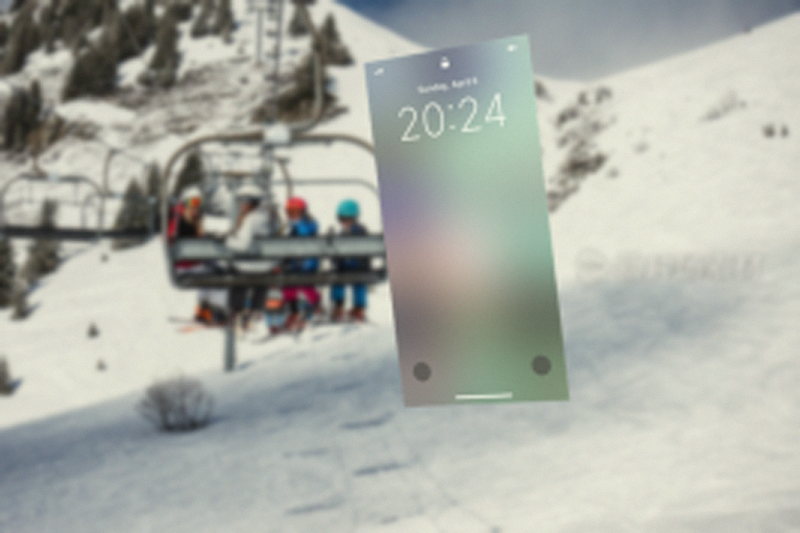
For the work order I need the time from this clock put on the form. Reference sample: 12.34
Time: 20.24
